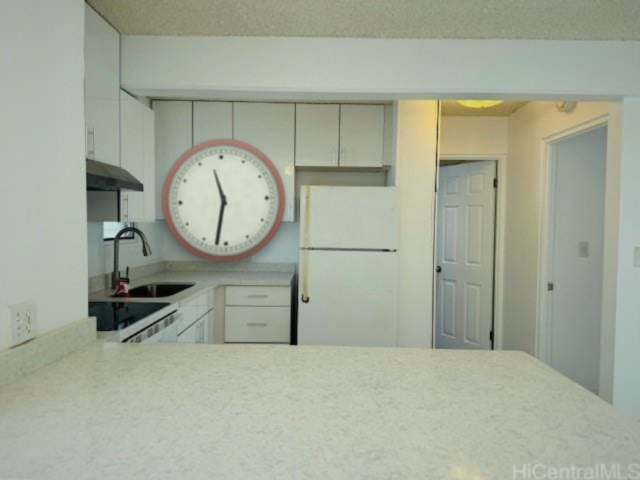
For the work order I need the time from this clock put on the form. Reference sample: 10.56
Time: 11.32
